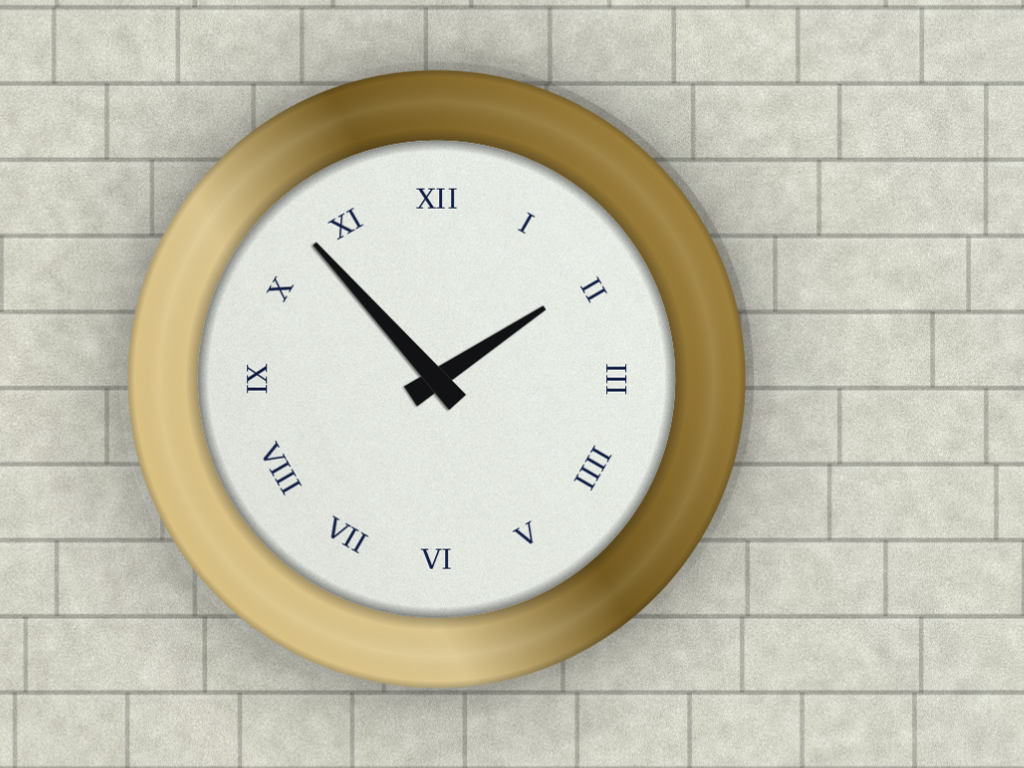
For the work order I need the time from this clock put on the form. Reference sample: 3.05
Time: 1.53
